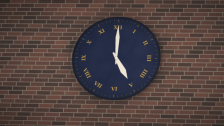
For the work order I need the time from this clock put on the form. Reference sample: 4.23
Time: 5.00
